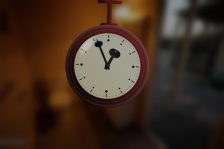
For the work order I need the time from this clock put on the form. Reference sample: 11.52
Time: 12.56
